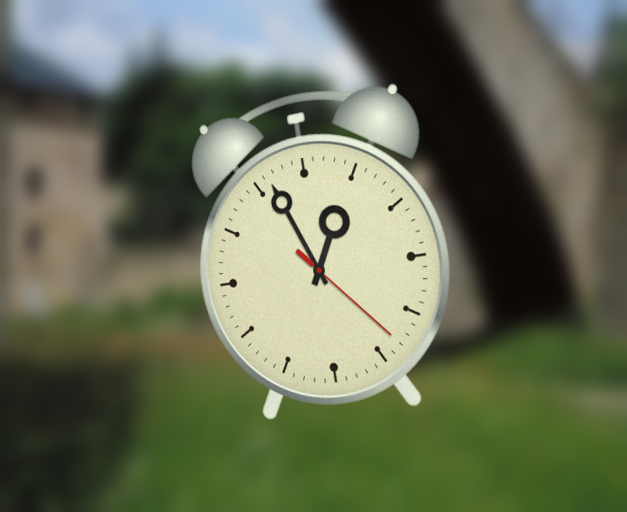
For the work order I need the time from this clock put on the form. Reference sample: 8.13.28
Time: 12.56.23
